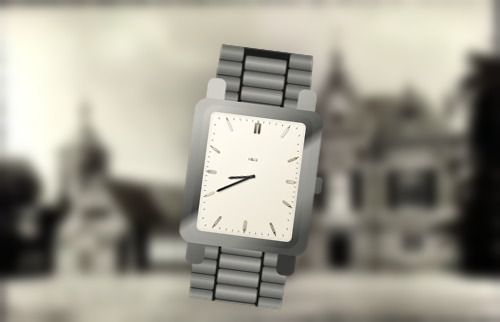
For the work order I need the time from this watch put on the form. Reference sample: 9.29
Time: 8.40
